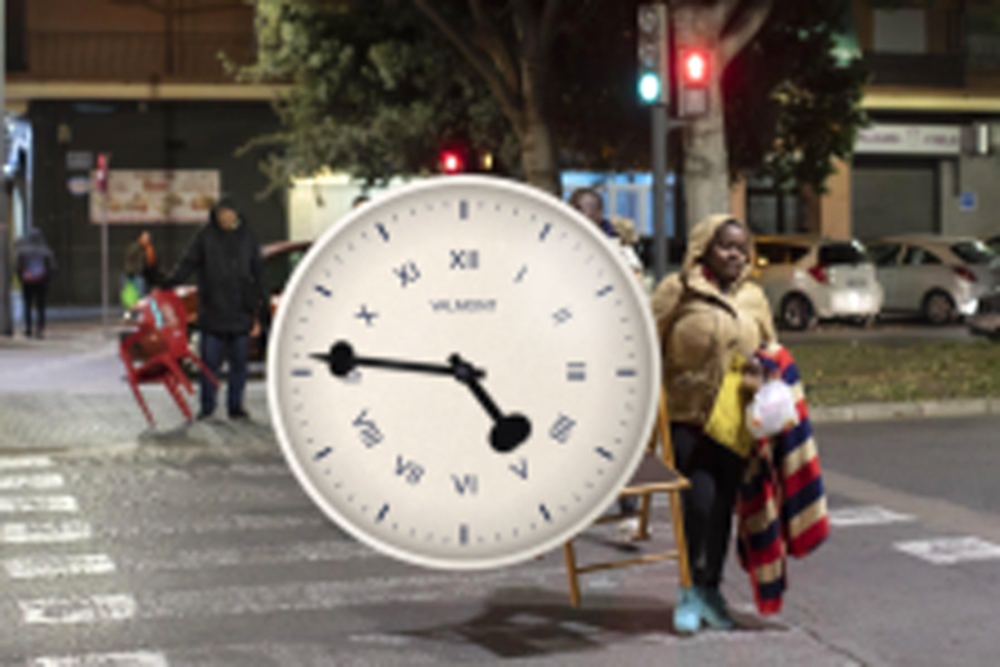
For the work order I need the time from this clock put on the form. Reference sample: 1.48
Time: 4.46
